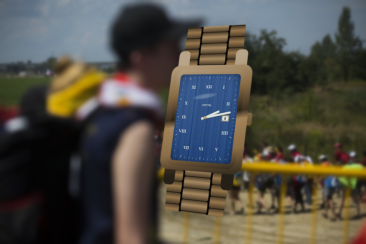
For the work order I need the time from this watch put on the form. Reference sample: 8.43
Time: 2.13
